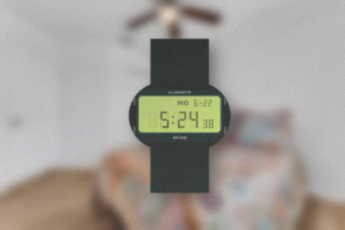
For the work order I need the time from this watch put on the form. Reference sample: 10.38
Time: 5.24
